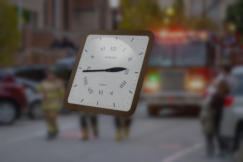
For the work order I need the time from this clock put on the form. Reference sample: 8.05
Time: 2.44
